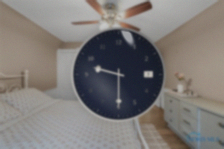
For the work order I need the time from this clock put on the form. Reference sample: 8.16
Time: 9.30
